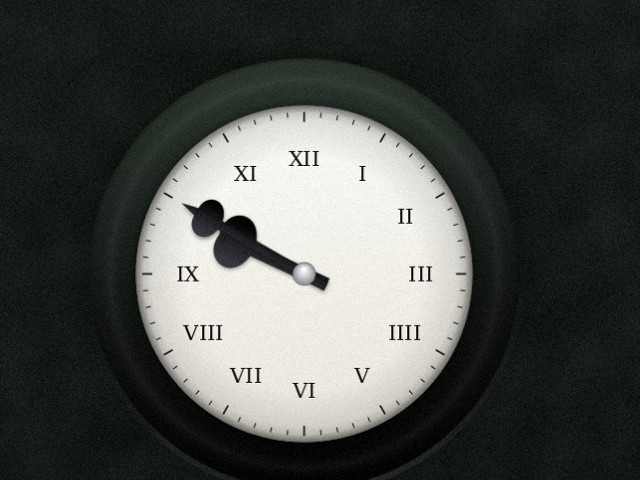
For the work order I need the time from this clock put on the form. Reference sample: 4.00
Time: 9.50
